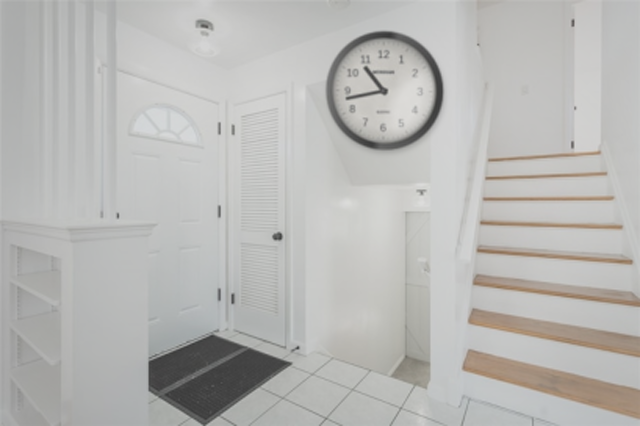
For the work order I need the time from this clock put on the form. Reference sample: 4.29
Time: 10.43
